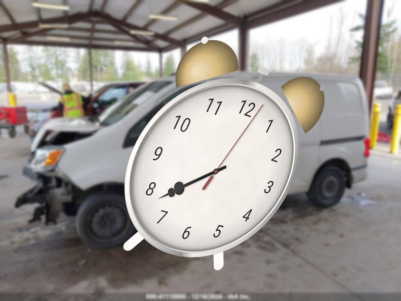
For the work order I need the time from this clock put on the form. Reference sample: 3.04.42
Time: 7.38.02
